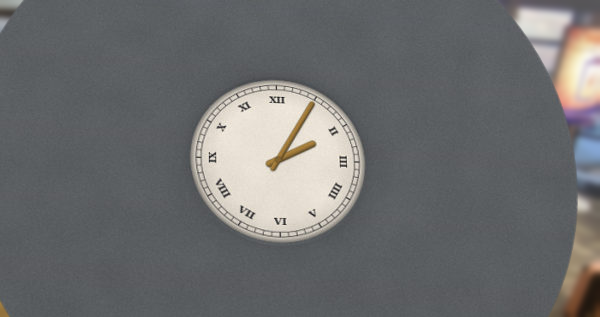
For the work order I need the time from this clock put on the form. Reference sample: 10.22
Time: 2.05
